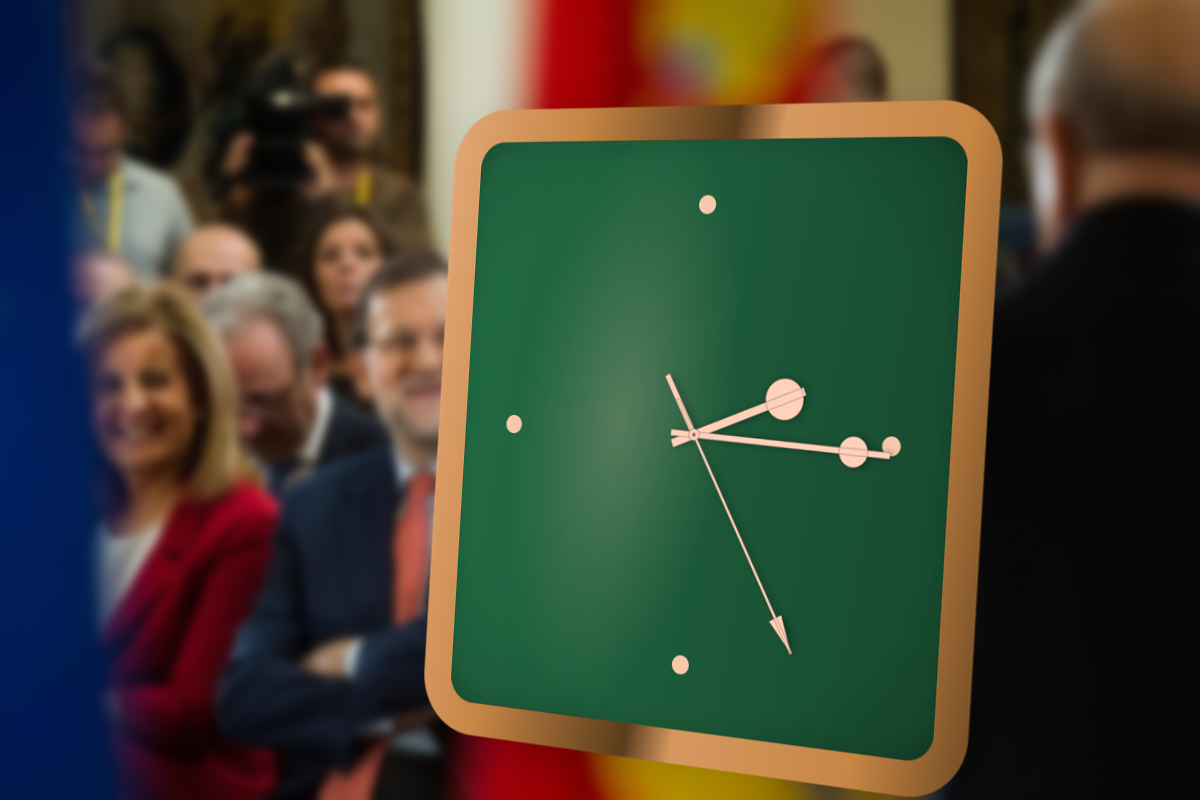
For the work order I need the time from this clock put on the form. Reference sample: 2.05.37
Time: 2.15.25
